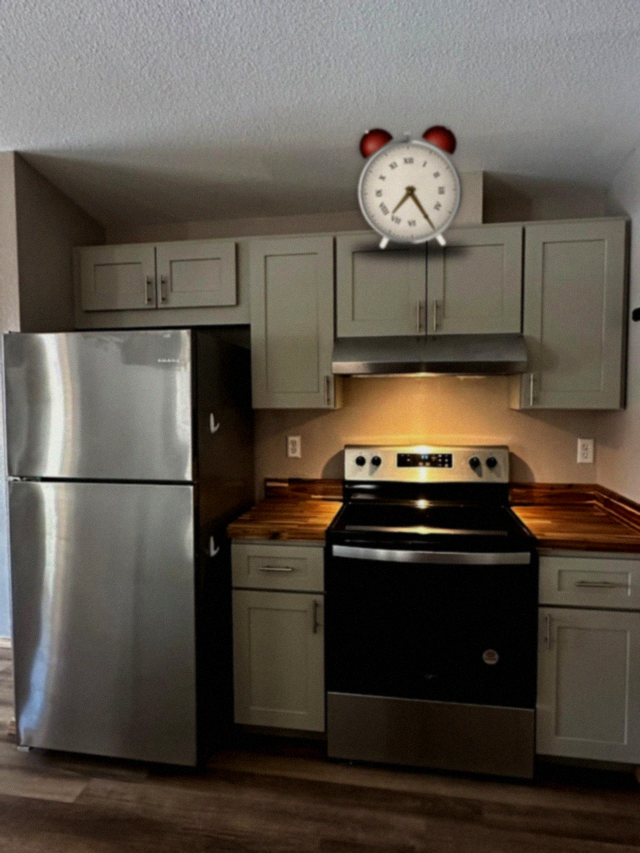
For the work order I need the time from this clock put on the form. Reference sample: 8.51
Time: 7.25
